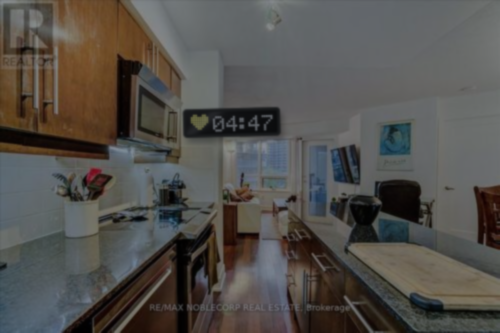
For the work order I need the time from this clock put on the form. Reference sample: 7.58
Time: 4.47
